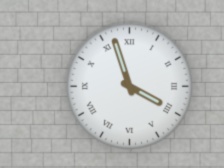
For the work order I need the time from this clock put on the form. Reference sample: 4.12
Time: 3.57
